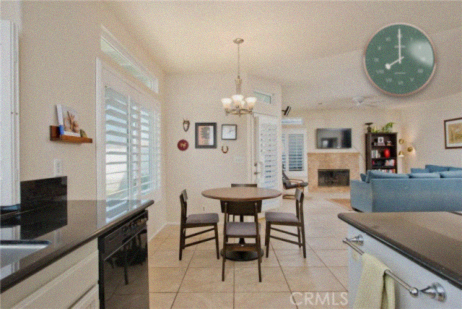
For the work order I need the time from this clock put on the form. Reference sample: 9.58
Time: 8.00
